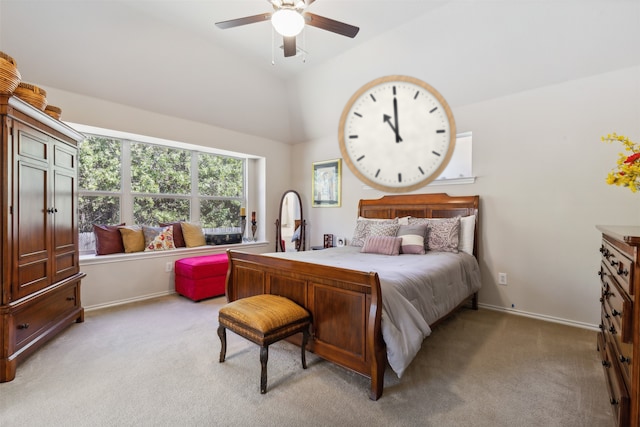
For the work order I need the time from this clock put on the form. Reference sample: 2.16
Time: 11.00
